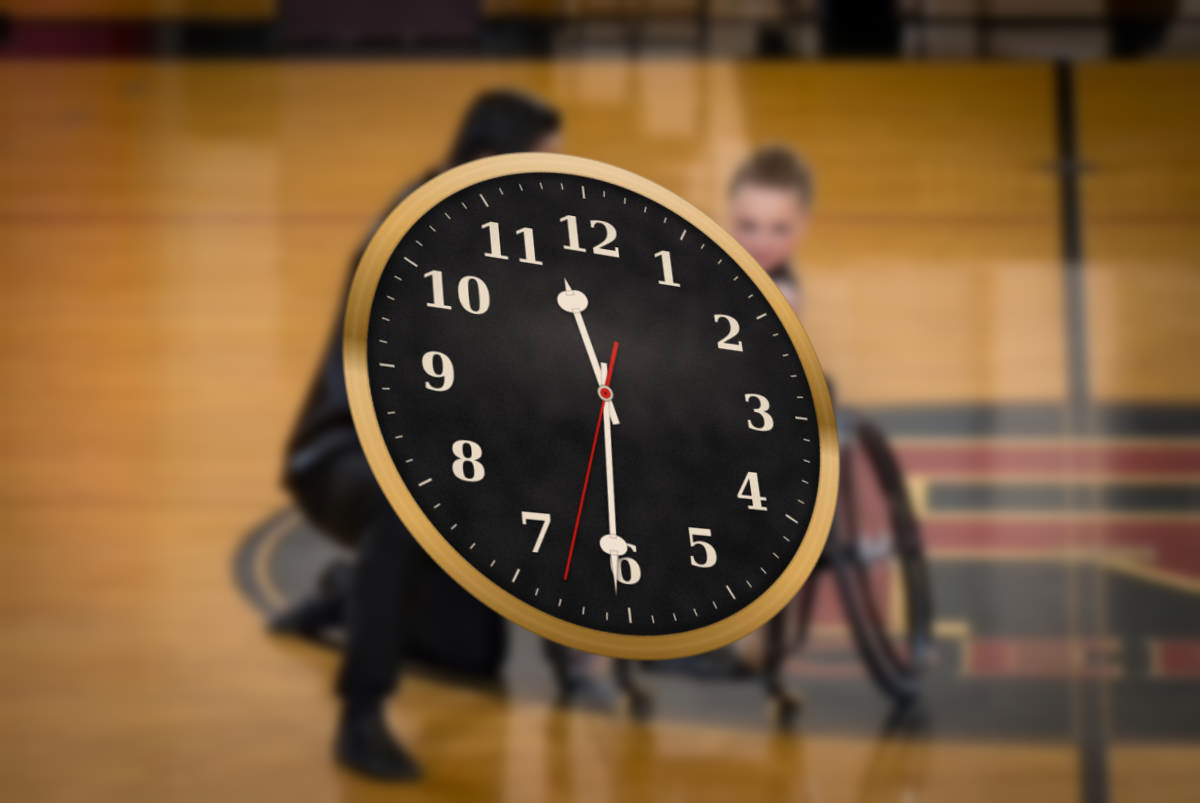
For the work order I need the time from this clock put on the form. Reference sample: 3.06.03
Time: 11.30.33
